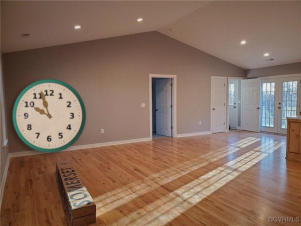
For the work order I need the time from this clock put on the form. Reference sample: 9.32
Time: 9.57
